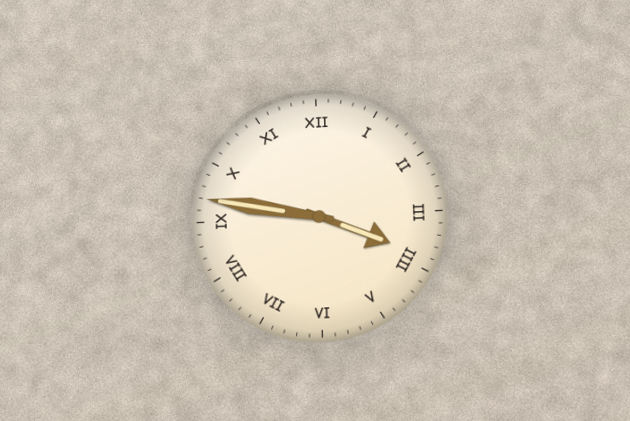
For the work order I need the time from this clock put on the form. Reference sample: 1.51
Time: 3.47
